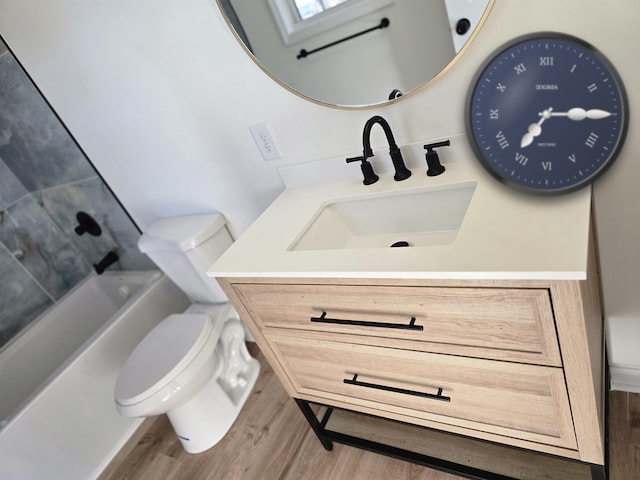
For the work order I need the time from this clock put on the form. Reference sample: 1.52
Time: 7.15
